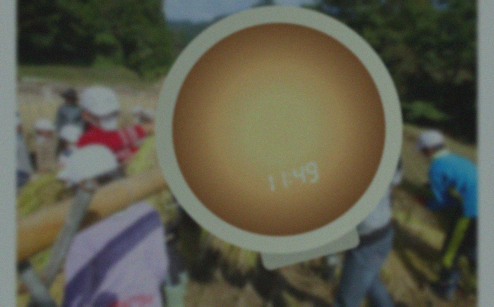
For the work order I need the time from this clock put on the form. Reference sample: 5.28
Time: 11.49
